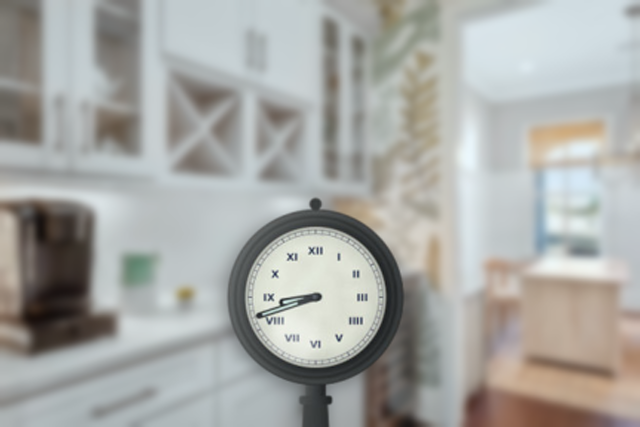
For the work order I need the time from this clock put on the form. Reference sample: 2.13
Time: 8.42
